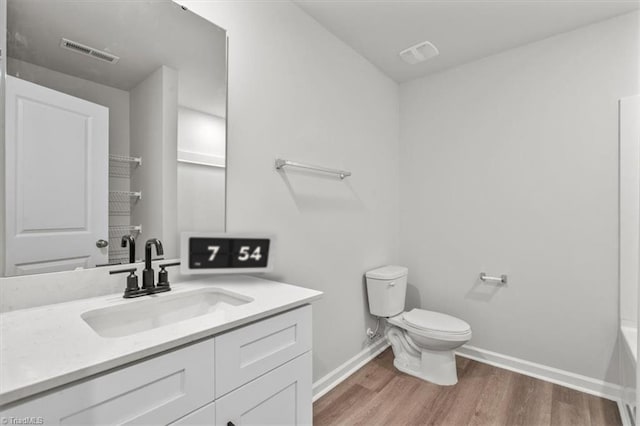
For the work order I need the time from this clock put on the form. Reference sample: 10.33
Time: 7.54
